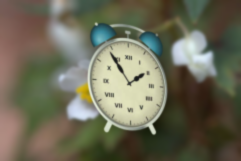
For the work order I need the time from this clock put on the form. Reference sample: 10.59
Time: 1.54
